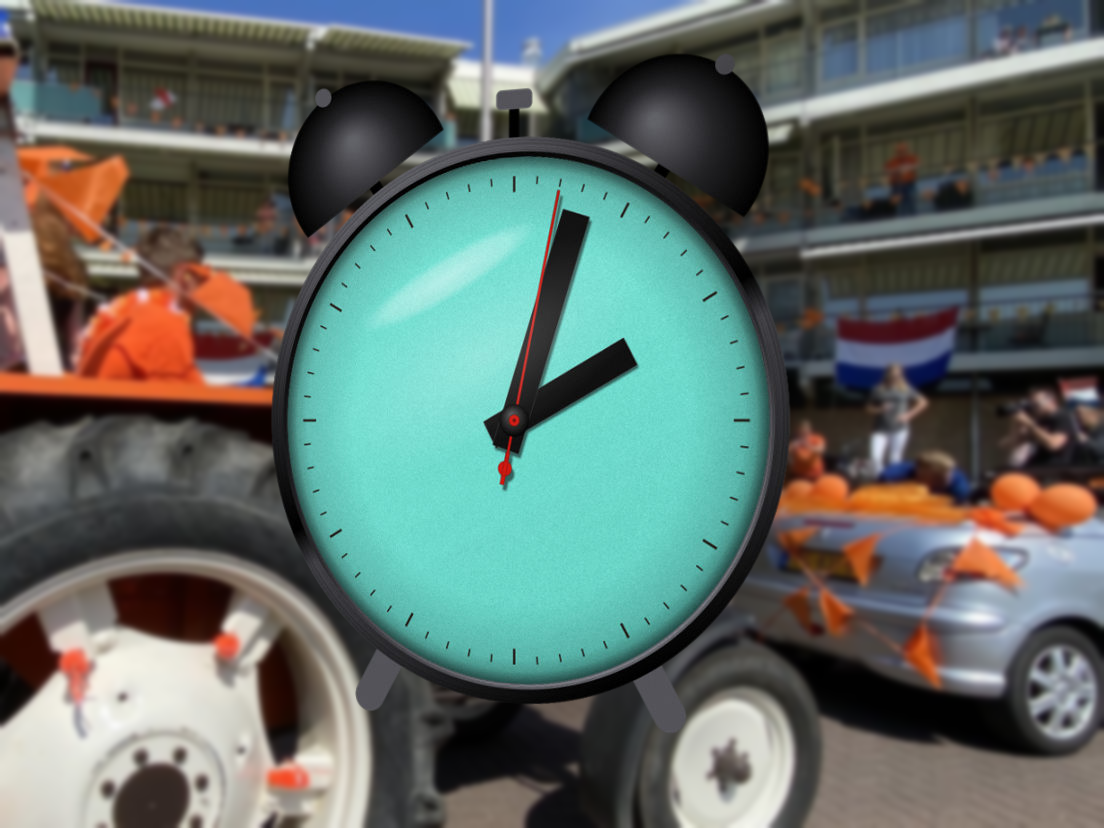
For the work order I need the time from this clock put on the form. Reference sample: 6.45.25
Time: 2.03.02
